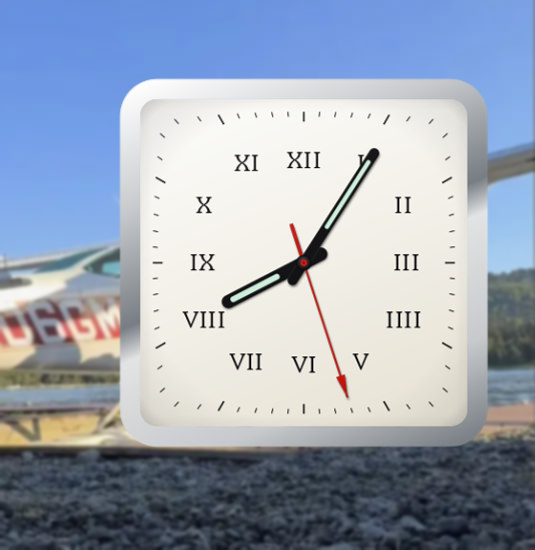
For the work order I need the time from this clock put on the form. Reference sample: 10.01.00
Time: 8.05.27
